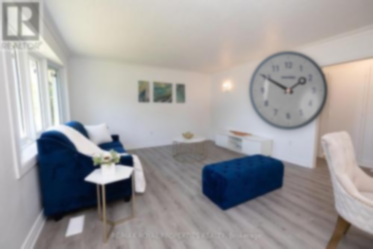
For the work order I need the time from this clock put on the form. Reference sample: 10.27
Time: 1.50
